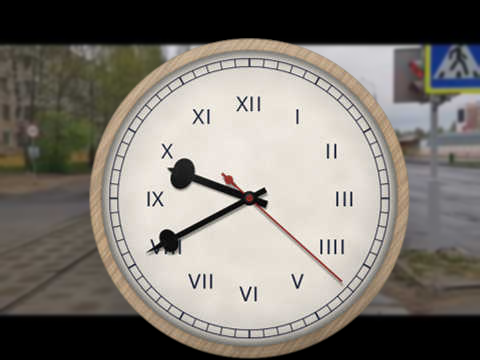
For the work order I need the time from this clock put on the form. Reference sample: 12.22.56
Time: 9.40.22
